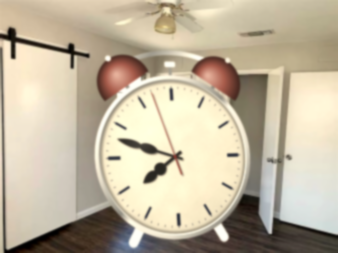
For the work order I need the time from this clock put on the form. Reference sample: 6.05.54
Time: 7.47.57
